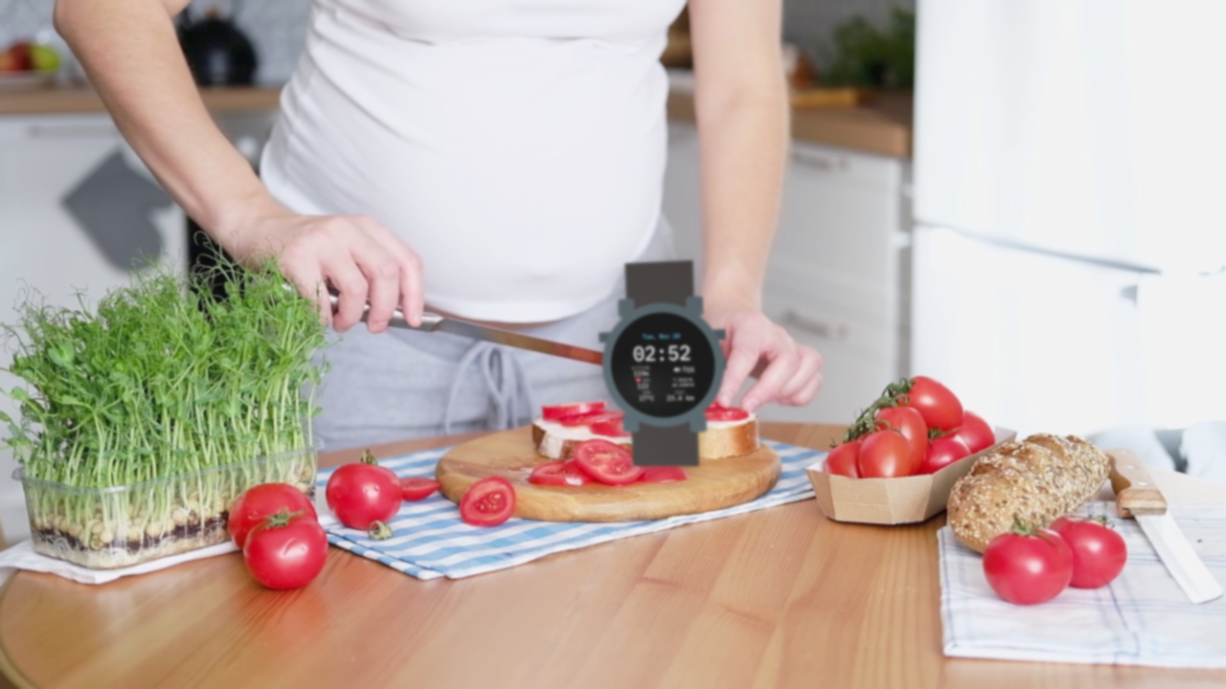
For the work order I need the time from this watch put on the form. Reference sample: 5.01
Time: 2.52
